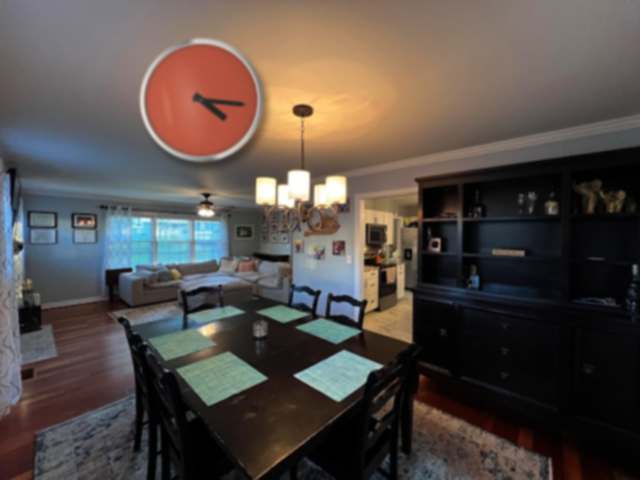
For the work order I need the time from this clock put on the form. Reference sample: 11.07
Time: 4.16
